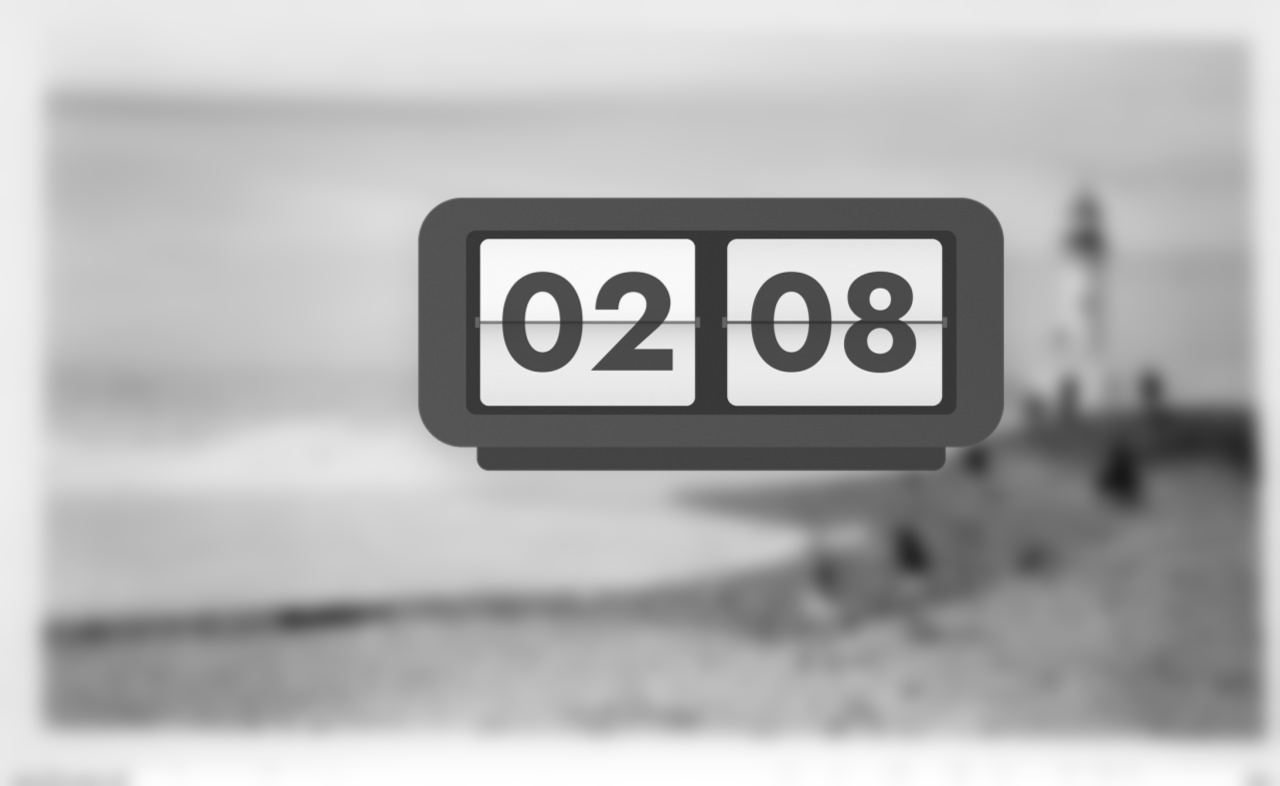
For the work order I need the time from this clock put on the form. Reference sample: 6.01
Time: 2.08
